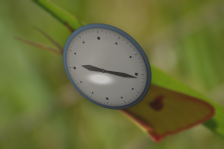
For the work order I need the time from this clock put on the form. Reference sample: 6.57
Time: 9.16
